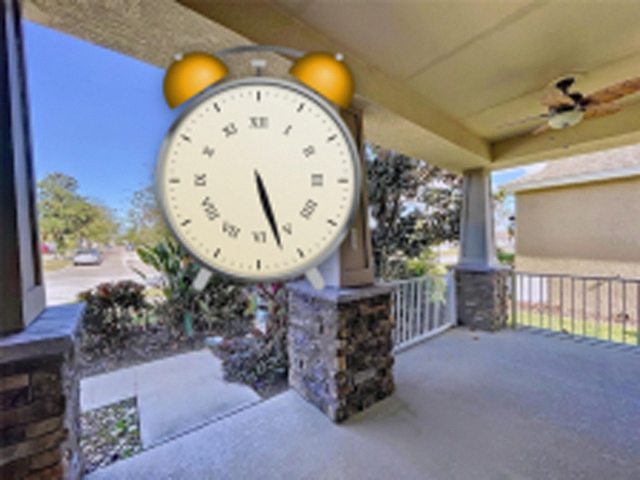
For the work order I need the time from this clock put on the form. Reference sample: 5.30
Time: 5.27
